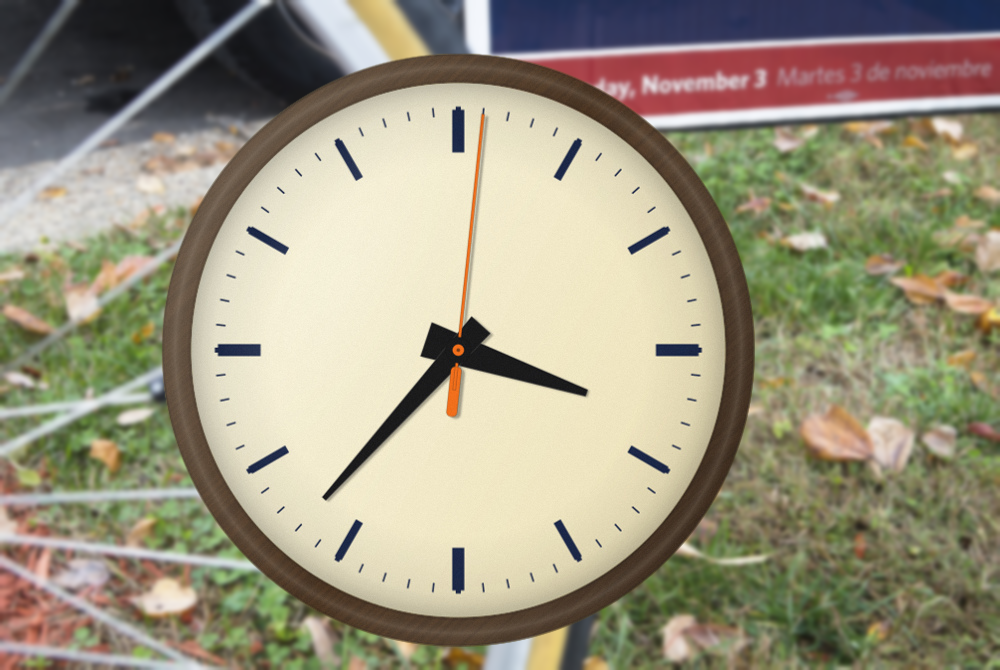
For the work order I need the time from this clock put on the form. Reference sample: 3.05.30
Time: 3.37.01
